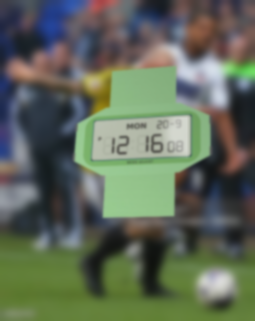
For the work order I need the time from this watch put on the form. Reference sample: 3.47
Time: 12.16
